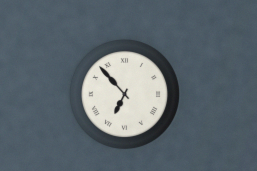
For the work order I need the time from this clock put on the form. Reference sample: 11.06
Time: 6.53
